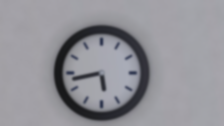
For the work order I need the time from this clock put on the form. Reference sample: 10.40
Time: 5.43
